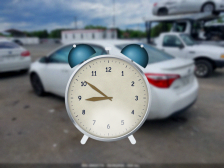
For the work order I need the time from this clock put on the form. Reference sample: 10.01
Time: 8.51
